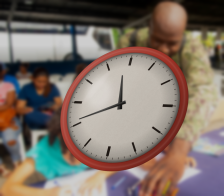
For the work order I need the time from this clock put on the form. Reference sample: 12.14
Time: 11.41
